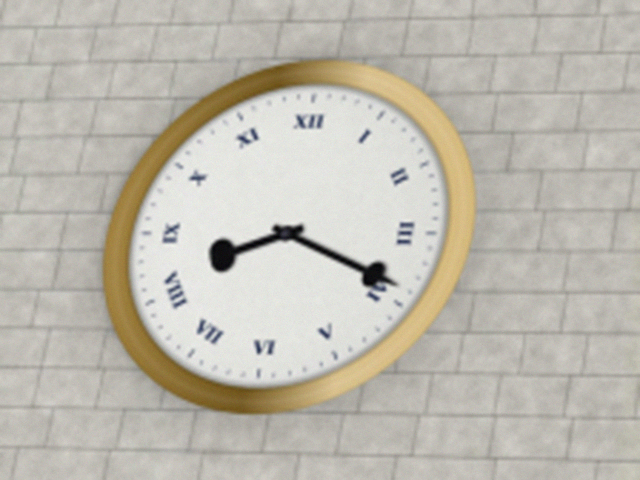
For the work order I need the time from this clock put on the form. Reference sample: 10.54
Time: 8.19
